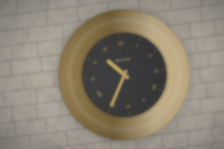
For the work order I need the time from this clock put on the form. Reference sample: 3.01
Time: 10.35
